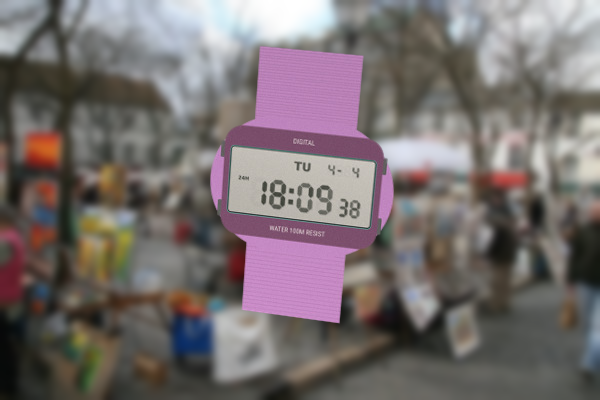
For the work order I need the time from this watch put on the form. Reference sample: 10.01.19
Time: 18.09.38
